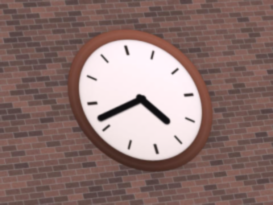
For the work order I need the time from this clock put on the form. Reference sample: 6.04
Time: 4.42
